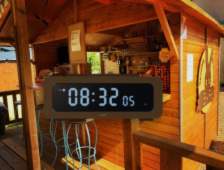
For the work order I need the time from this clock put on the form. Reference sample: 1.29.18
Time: 8.32.05
